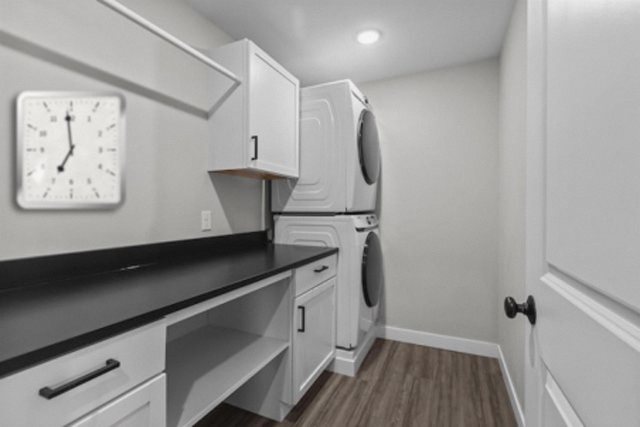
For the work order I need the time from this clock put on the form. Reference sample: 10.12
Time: 6.59
